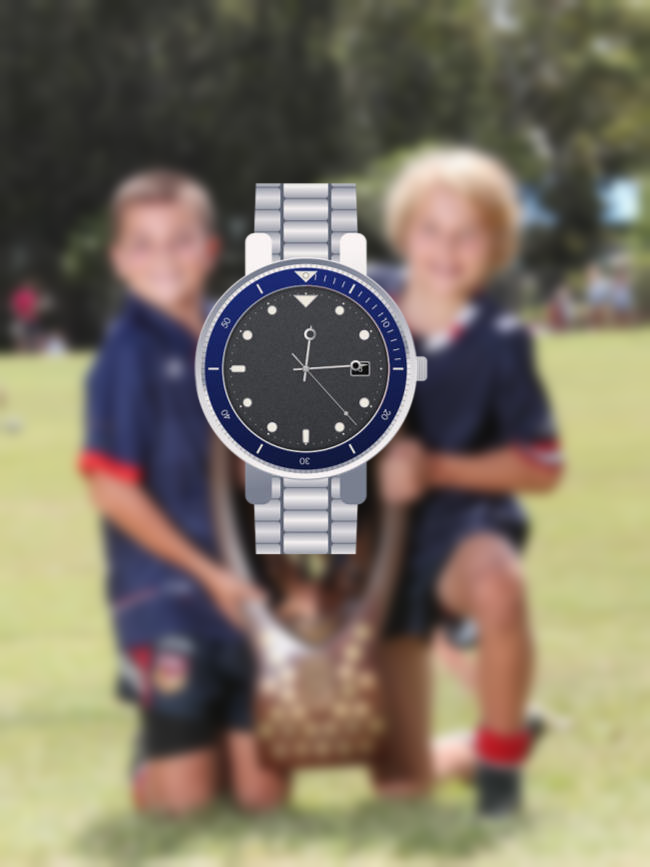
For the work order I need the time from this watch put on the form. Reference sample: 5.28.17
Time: 12.14.23
